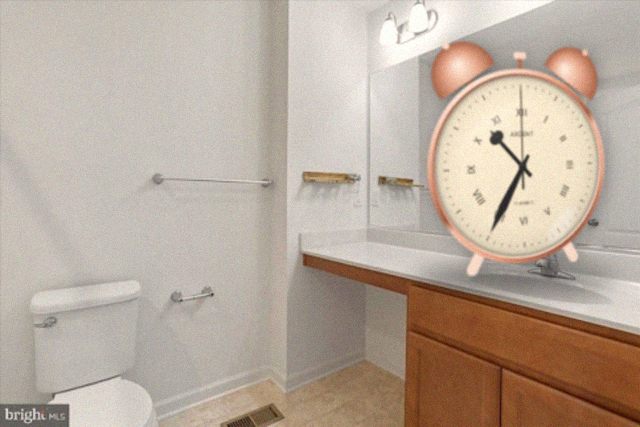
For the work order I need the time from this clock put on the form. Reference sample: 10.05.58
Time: 10.35.00
